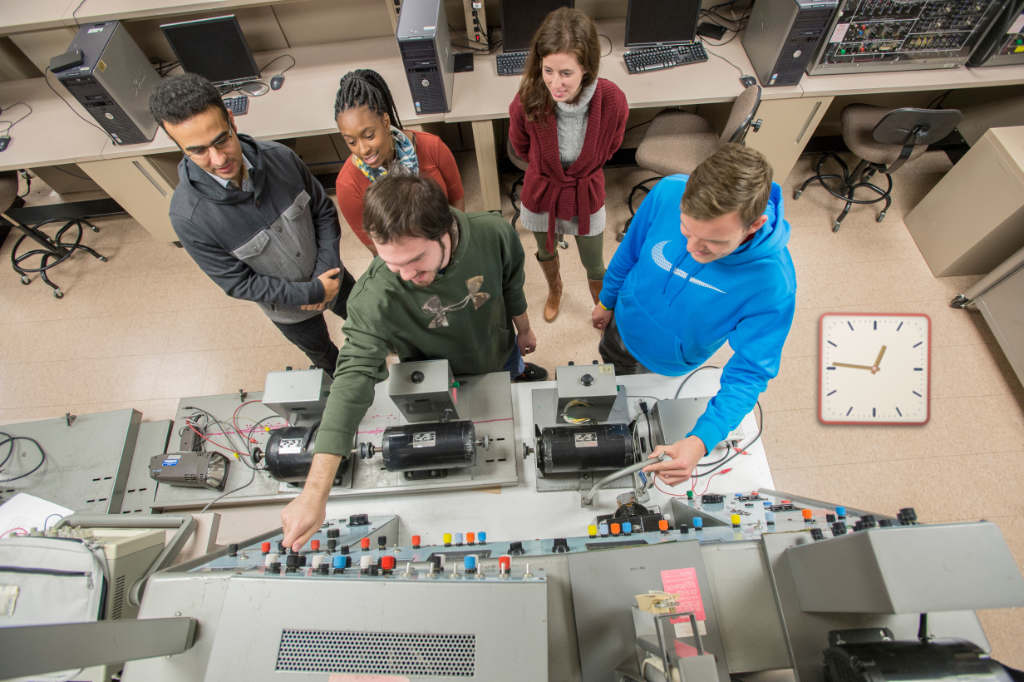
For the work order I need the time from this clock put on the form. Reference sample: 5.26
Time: 12.46
